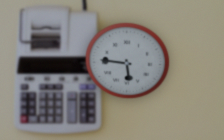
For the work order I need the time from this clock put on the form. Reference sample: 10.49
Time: 5.46
